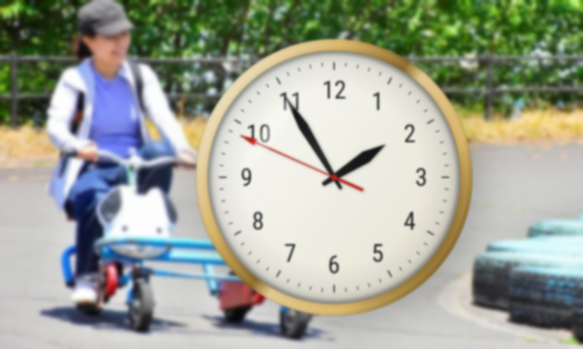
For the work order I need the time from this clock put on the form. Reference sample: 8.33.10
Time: 1.54.49
